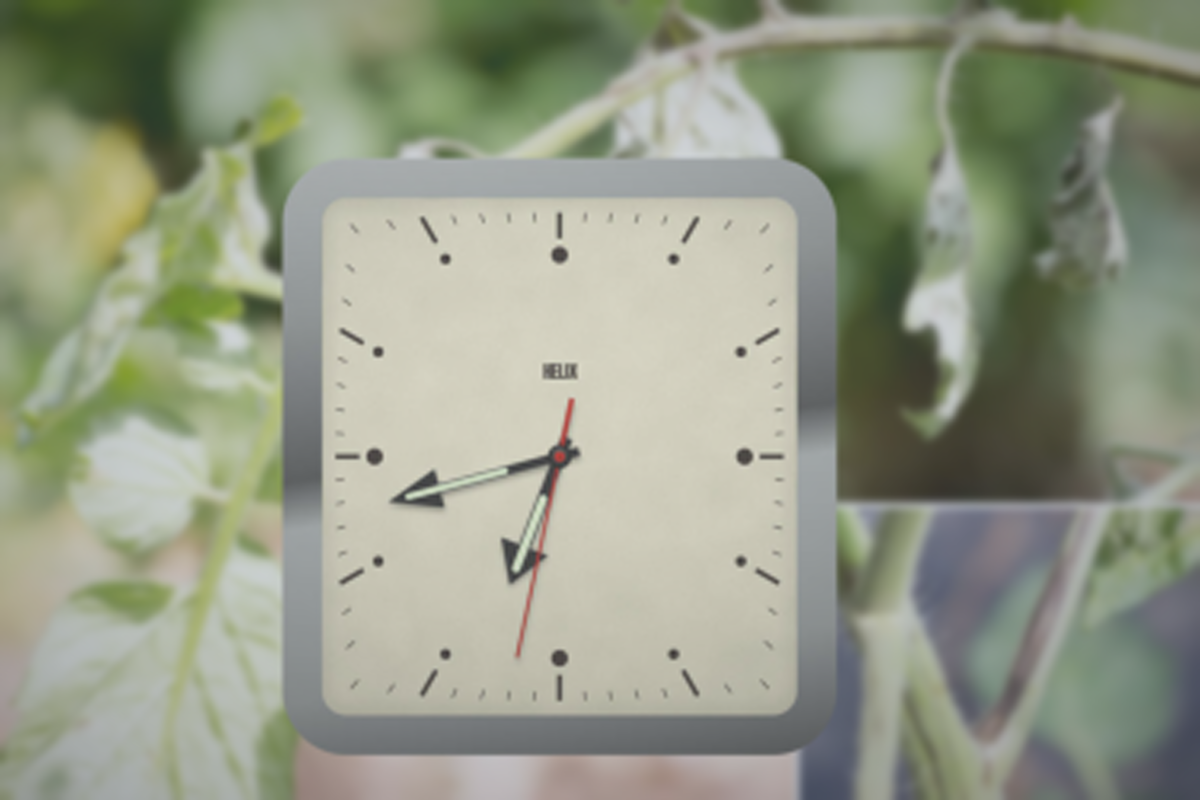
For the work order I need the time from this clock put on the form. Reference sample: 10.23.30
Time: 6.42.32
